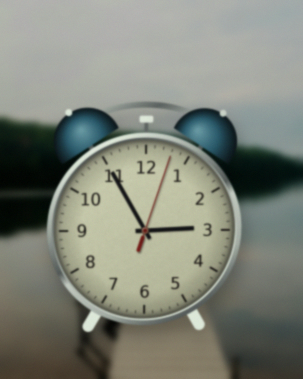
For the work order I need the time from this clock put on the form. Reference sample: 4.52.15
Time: 2.55.03
